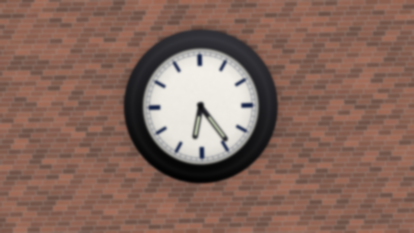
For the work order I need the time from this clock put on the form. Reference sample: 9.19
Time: 6.24
